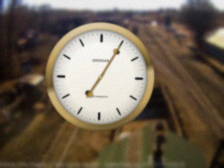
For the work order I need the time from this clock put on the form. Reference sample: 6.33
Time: 7.05
